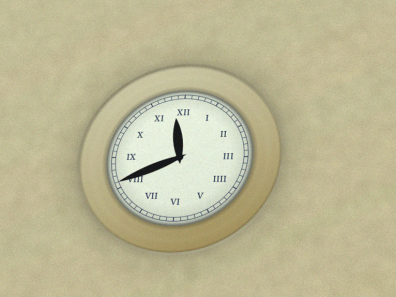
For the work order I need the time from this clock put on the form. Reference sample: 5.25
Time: 11.41
